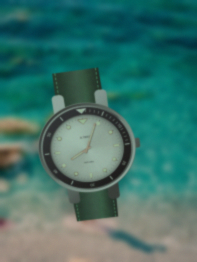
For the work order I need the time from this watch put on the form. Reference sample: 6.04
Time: 8.04
